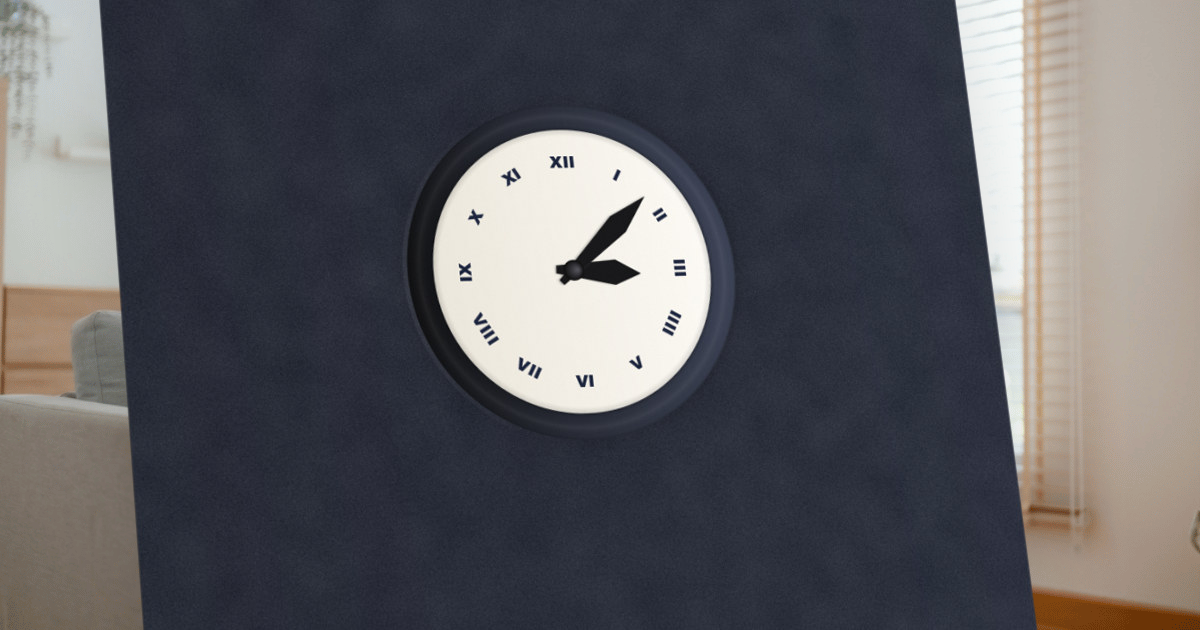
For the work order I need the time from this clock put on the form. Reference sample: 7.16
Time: 3.08
